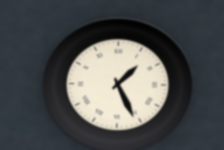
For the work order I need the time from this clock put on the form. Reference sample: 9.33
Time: 1.26
